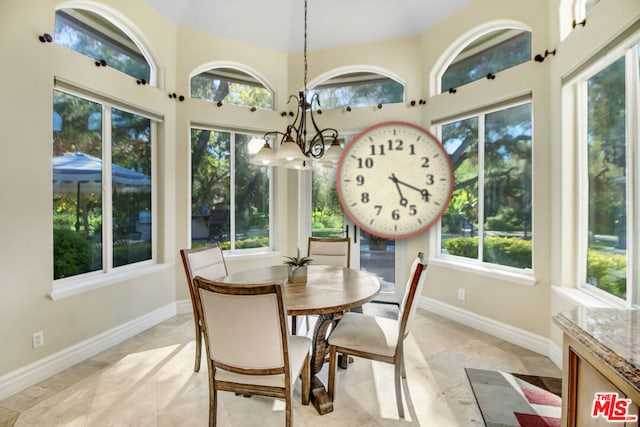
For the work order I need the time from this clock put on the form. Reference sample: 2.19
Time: 5.19
